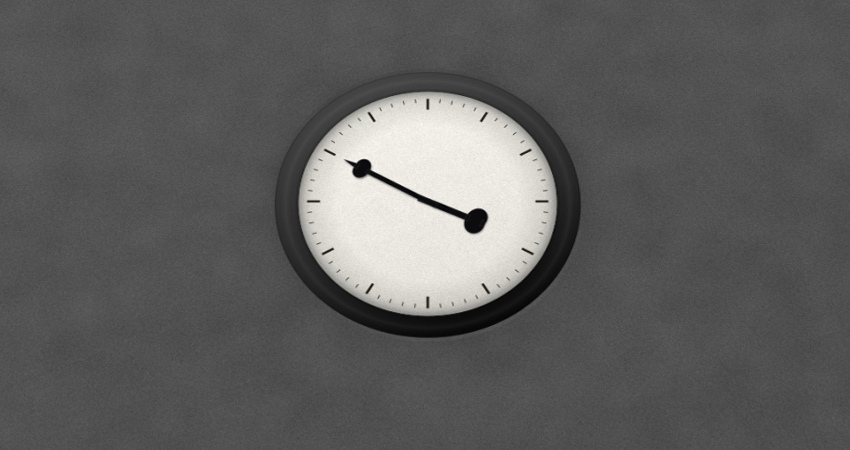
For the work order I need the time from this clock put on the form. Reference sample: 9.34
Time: 3.50
